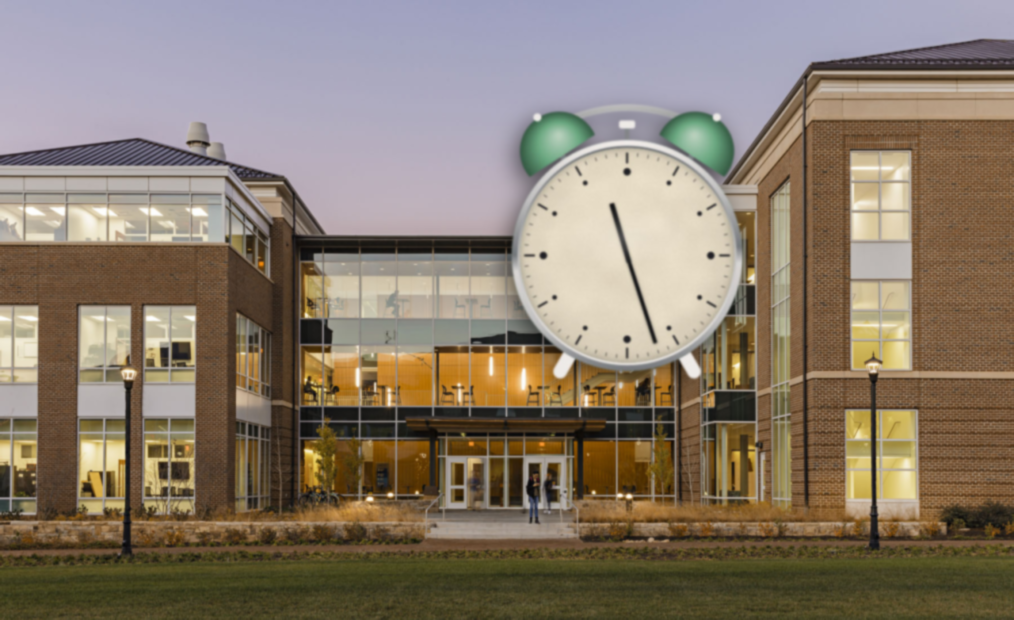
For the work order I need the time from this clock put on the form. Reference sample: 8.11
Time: 11.27
